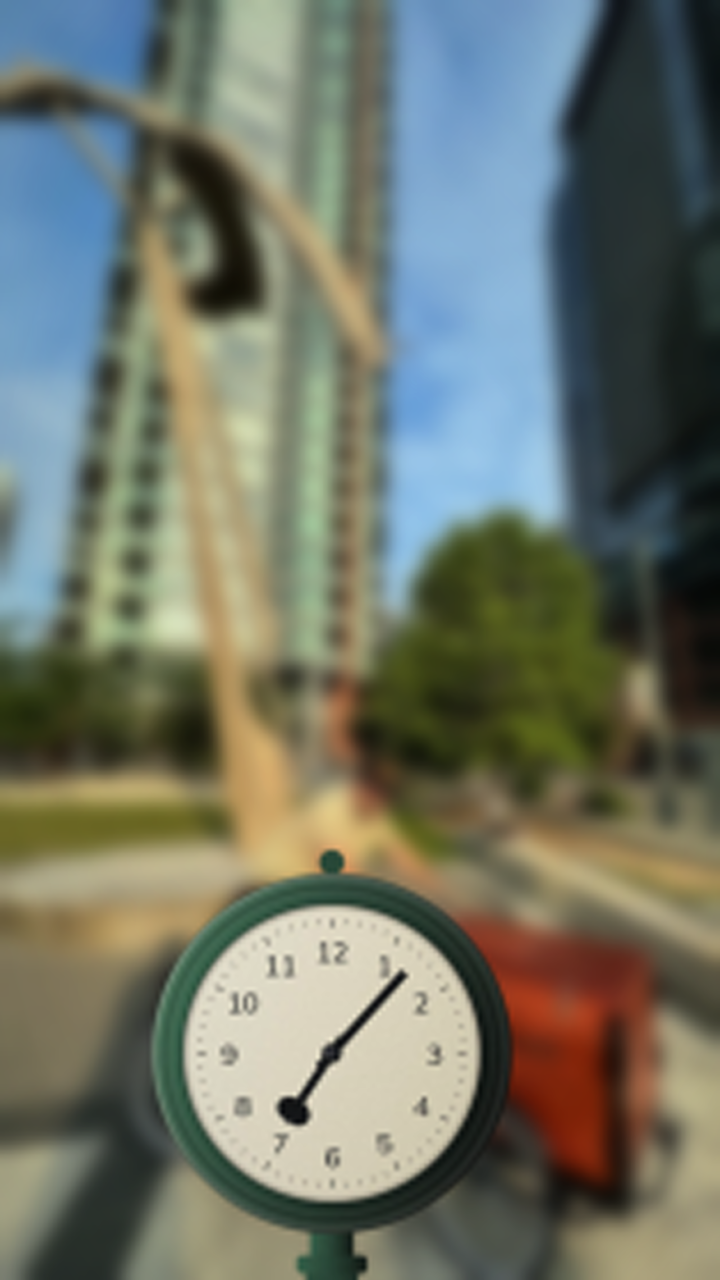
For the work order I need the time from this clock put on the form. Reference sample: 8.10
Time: 7.07
